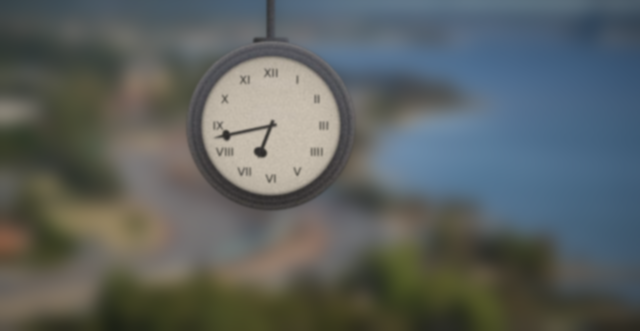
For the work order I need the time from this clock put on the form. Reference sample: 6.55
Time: 6.43
